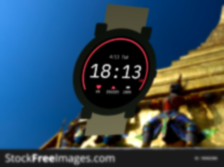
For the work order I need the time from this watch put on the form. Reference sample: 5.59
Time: 18.13
